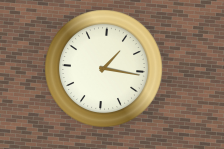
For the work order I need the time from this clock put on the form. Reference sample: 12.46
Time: 1.16
